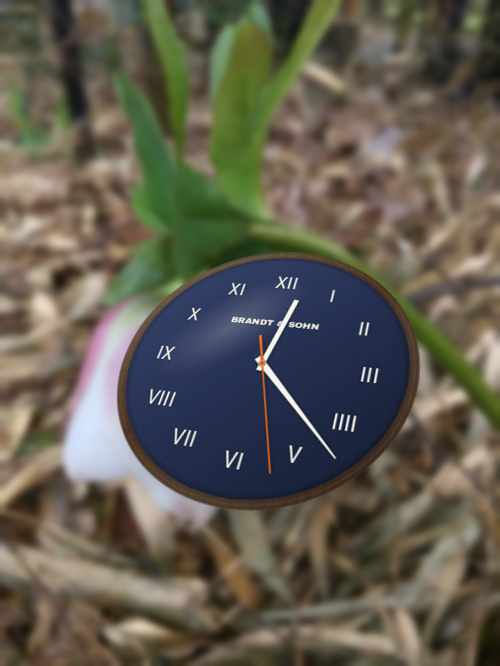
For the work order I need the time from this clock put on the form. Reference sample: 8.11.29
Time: 12.22.27
